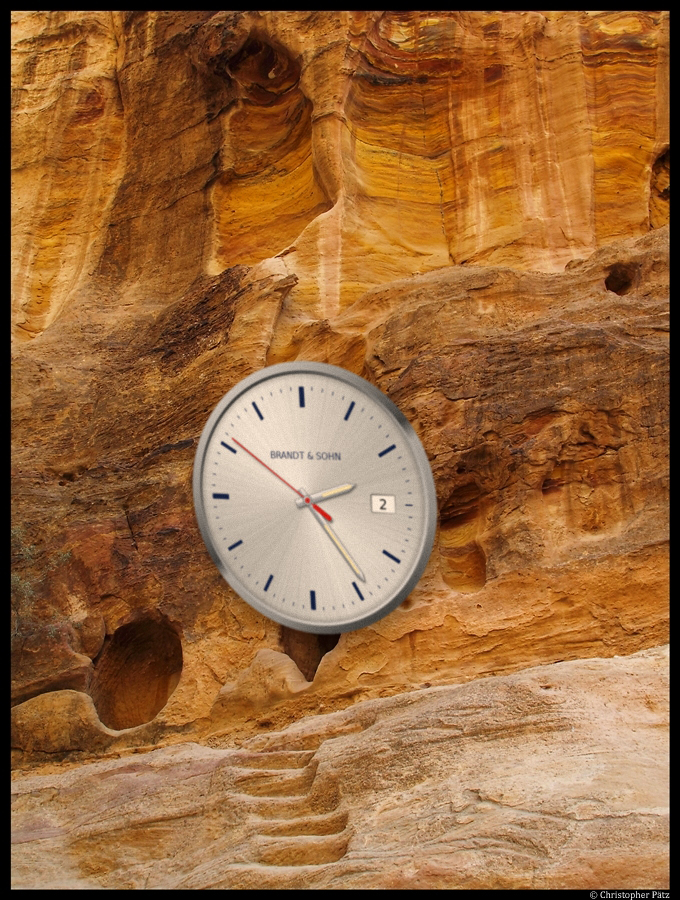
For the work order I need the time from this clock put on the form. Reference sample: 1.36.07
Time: 2.23.51
